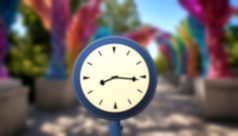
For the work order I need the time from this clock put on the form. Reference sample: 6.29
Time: 8.16
